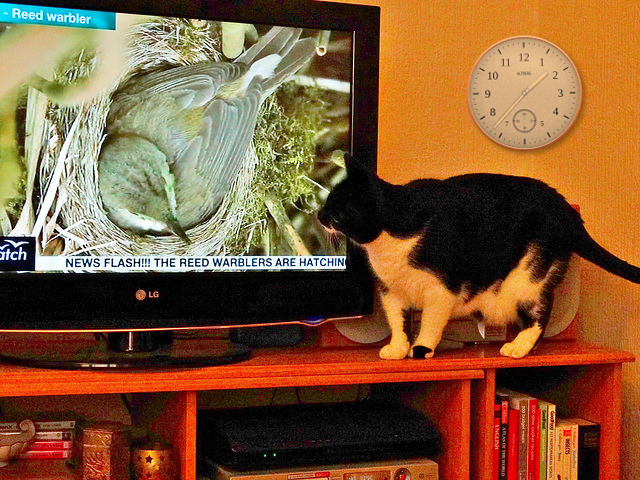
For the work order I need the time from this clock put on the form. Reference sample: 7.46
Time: 1.37
